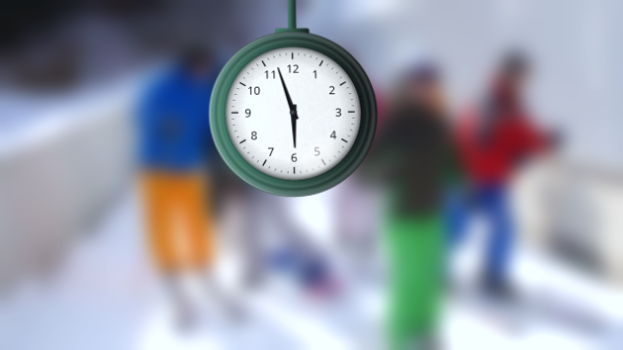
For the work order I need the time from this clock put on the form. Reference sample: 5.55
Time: 5.57
